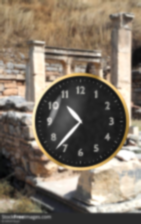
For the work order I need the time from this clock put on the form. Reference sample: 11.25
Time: 10.37
